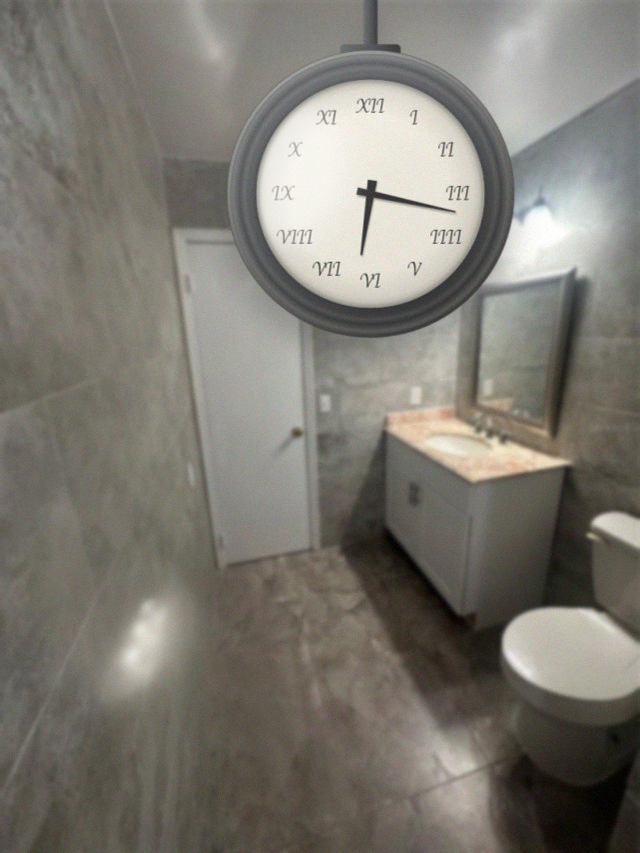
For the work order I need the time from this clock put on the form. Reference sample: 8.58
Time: 6.17
